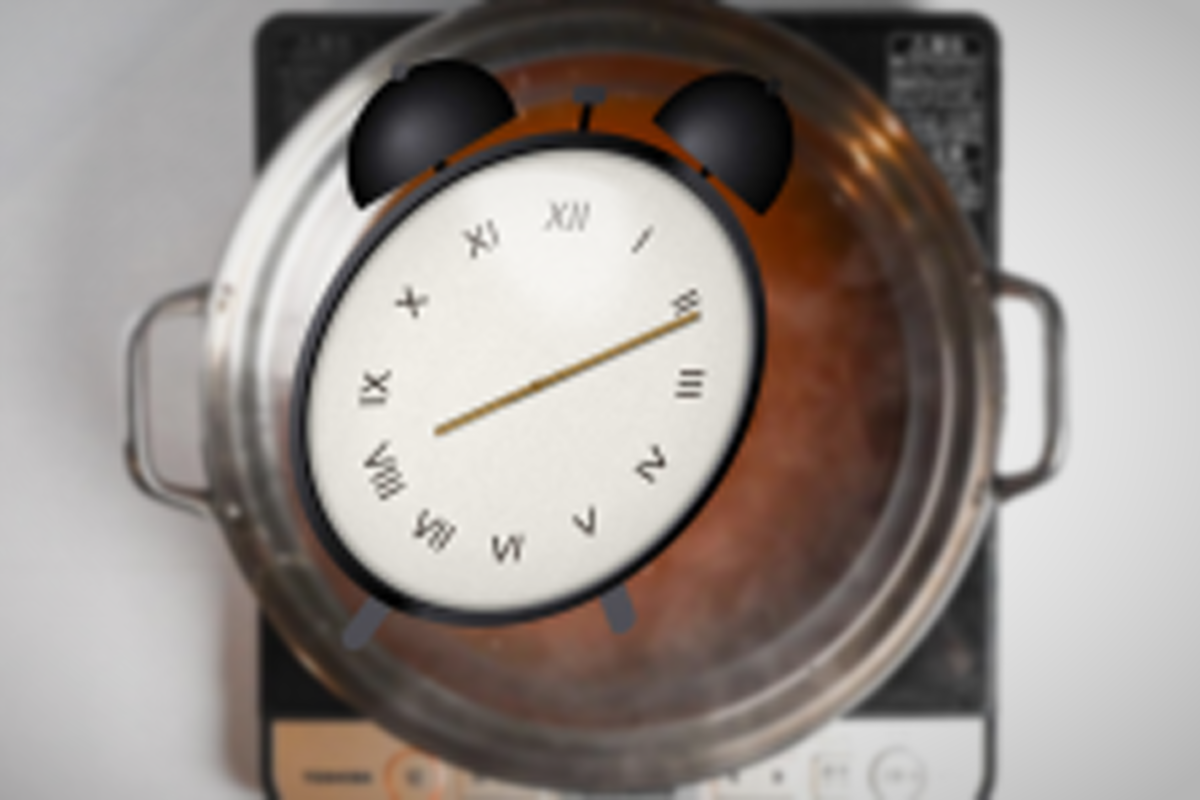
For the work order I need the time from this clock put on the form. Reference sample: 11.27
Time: 8.11
